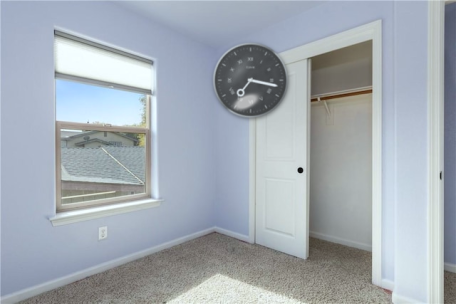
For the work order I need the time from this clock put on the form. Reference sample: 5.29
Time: 7.17
